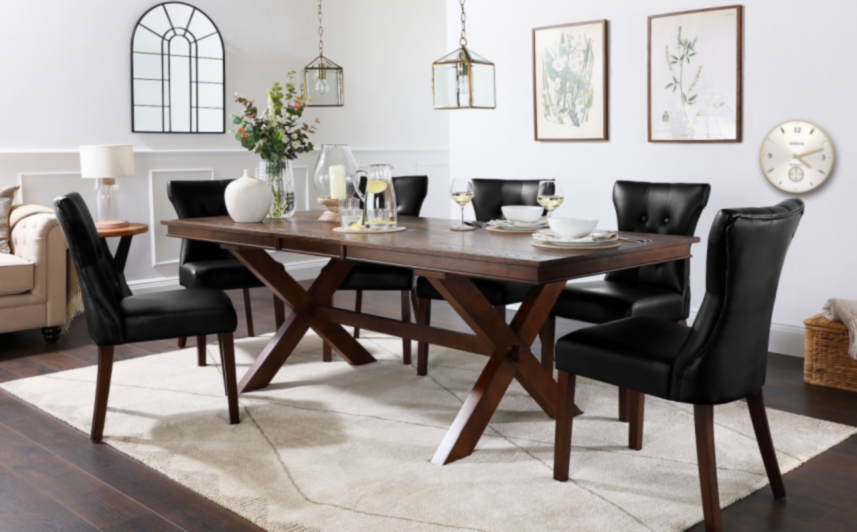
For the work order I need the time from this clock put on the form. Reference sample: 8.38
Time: 4.12
